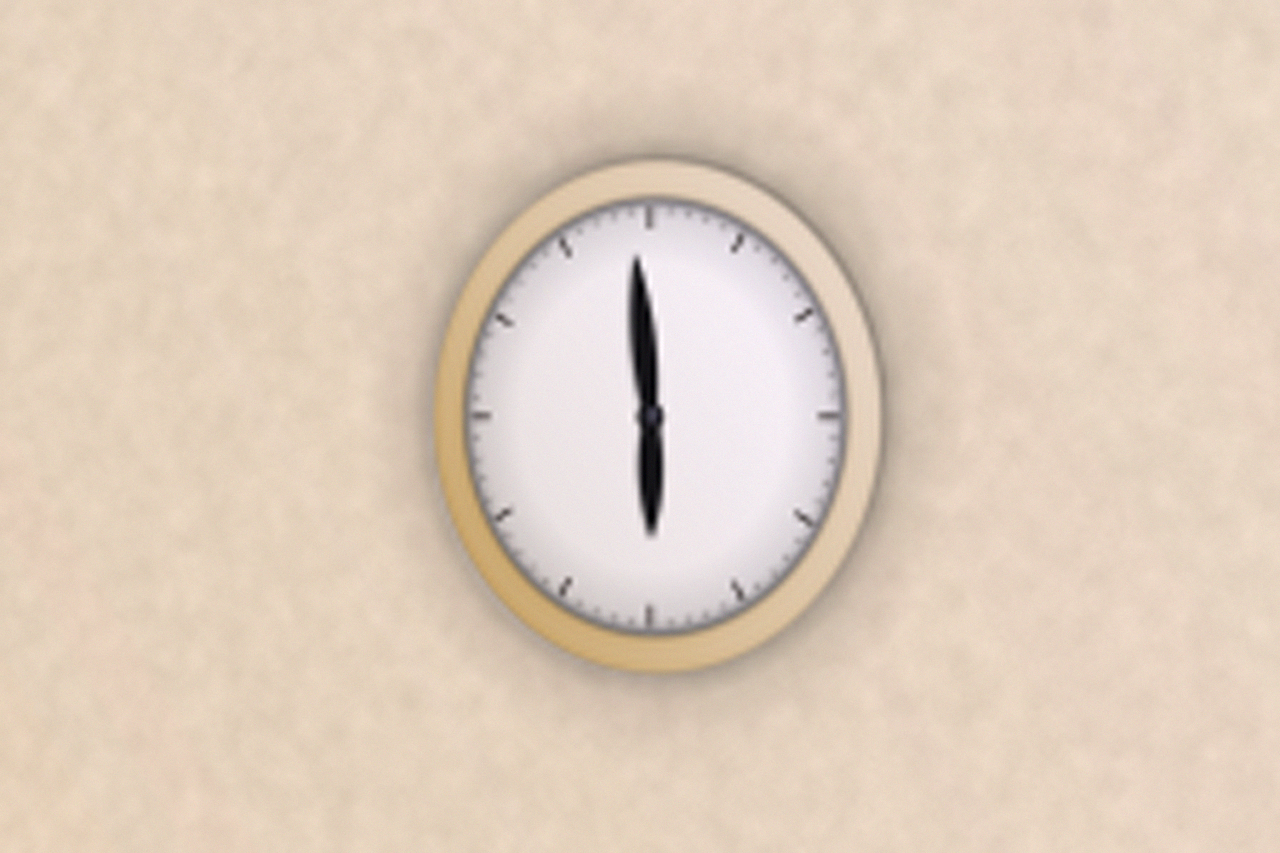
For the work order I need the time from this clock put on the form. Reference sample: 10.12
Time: 5.59
